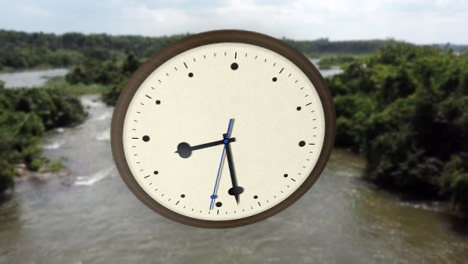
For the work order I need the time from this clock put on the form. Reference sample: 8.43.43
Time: 8.27.31
